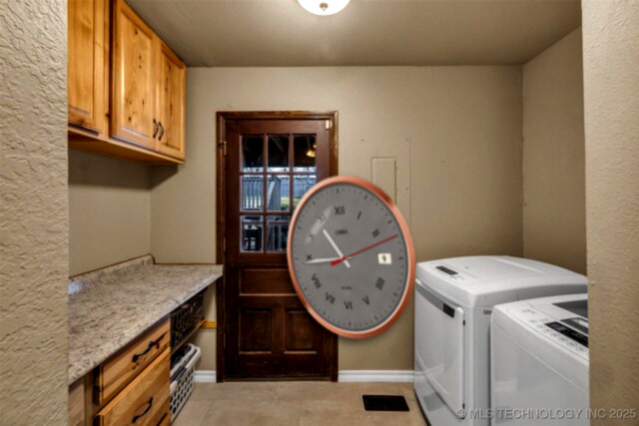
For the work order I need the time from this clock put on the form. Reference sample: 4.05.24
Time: 10.44.12
